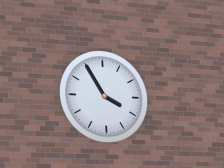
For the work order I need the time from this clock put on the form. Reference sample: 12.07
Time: 3.55
